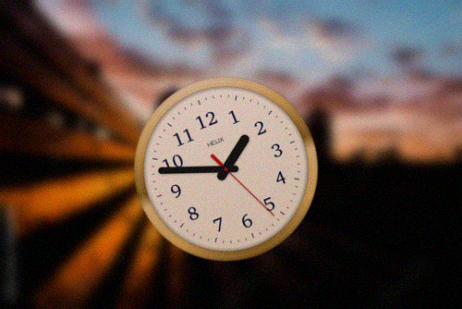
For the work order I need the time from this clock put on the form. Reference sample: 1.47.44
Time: 1.48.26
